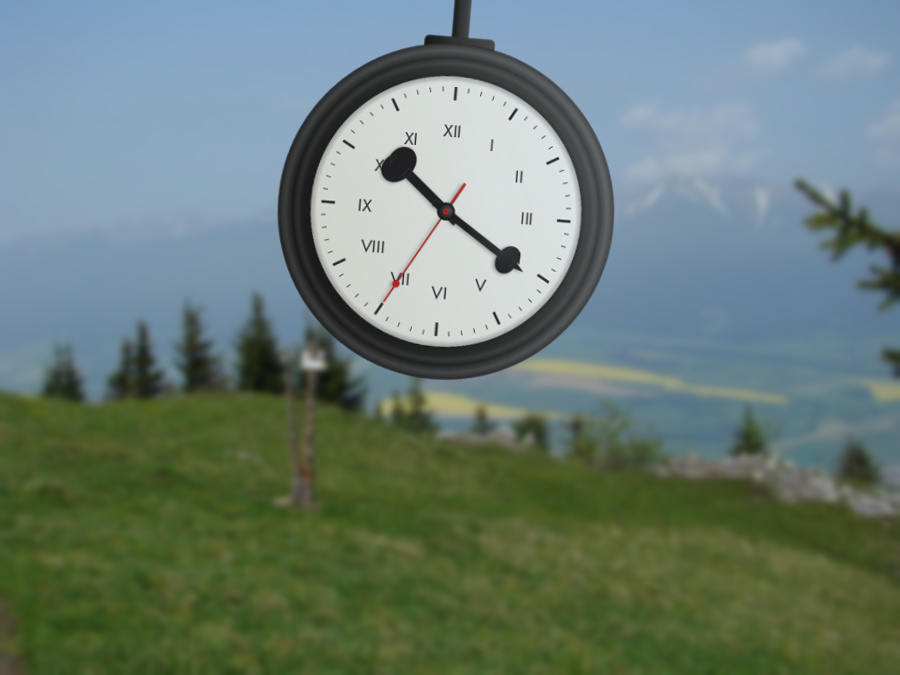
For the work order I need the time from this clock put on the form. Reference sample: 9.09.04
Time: 10.20.35
